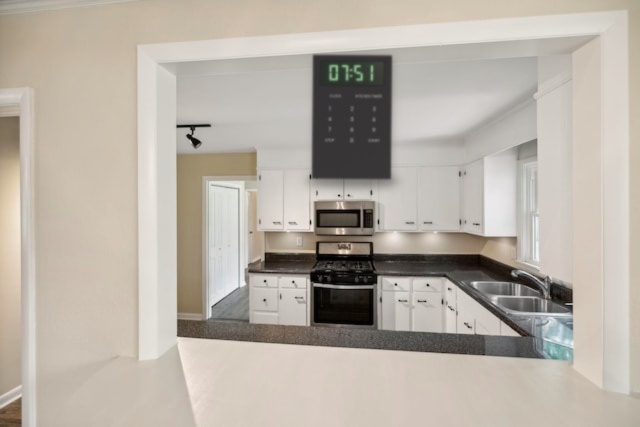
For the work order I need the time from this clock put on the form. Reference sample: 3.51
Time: 7.51
